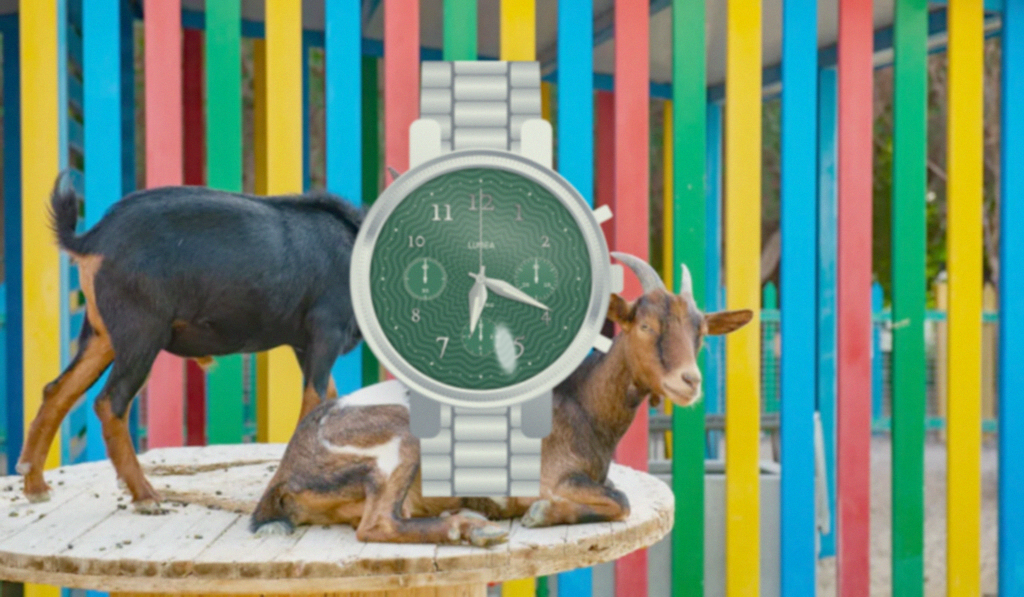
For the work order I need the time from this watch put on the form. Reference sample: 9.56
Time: 6.19
